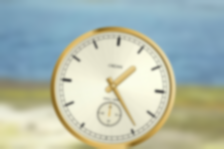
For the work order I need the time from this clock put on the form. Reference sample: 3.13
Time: 1.24
